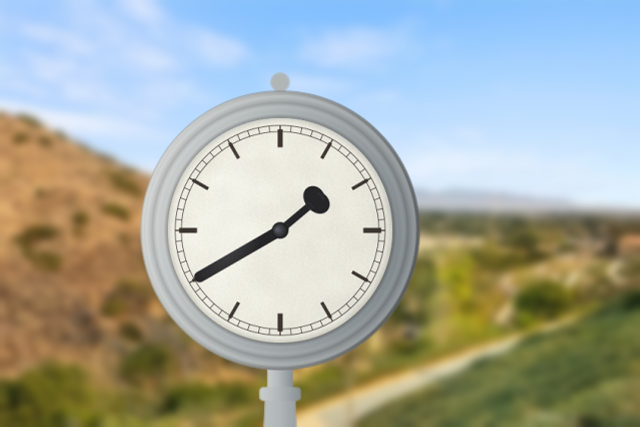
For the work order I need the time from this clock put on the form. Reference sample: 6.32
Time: 1.40
